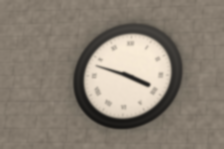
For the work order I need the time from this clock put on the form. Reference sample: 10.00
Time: 3.48
